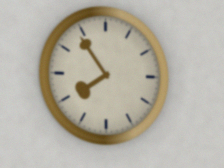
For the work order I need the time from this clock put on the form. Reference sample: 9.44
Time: 7.54
